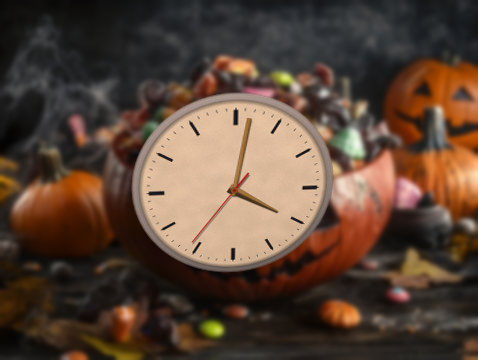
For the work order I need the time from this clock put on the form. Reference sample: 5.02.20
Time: 4.01.36
